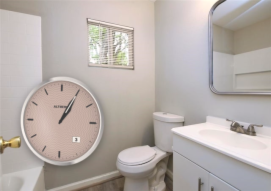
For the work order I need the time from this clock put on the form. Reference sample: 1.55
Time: 1.05
